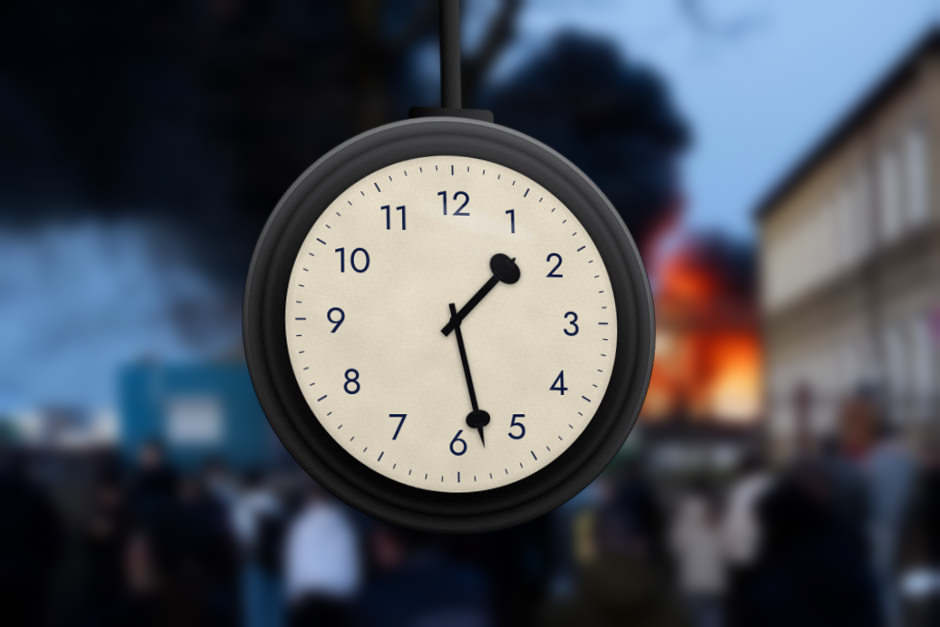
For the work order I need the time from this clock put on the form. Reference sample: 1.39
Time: 1.28
